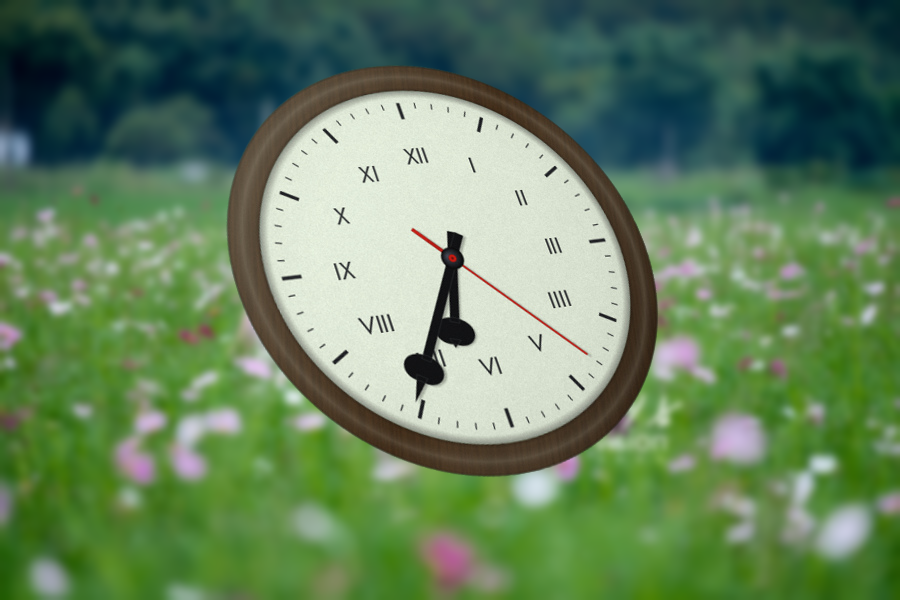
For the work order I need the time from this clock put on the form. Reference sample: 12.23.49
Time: 6.35.23
